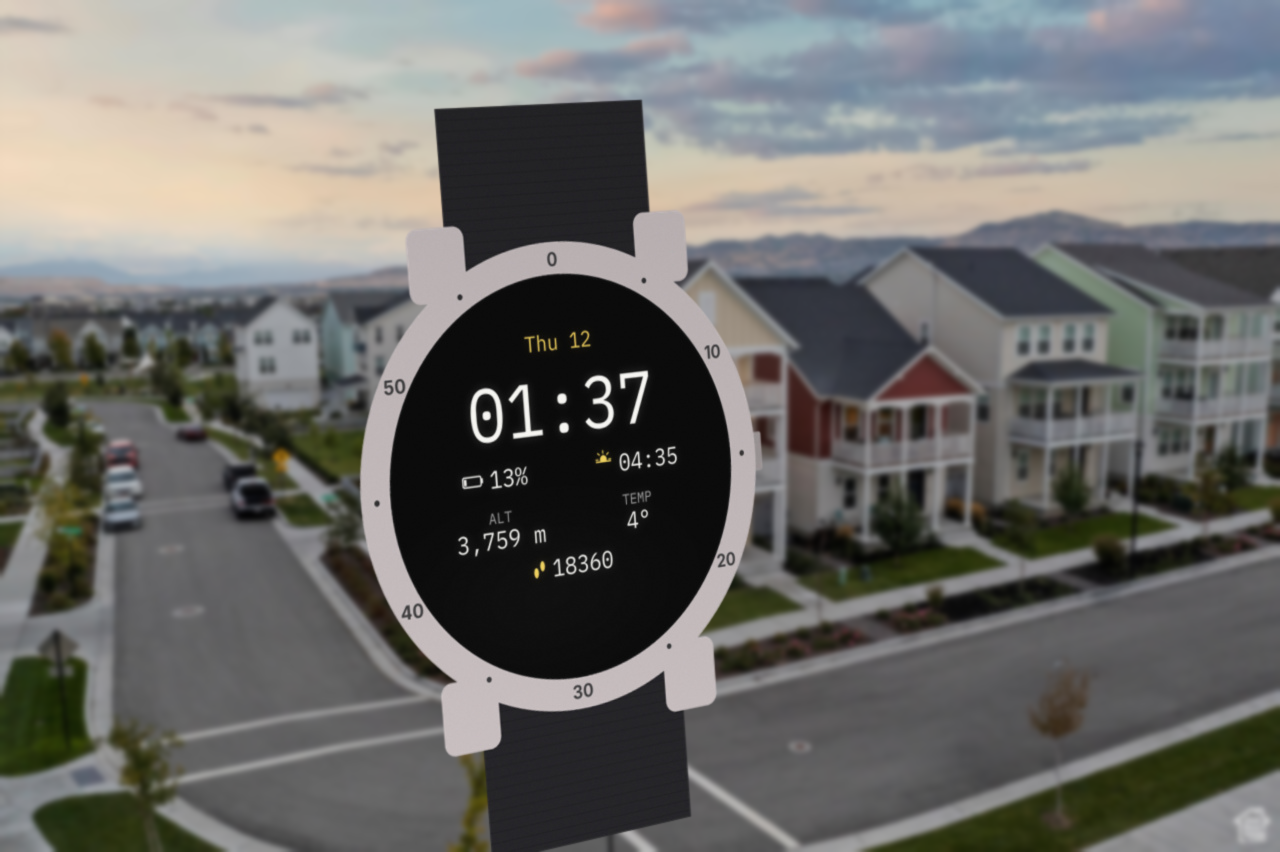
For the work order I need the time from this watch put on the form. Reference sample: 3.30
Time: 1.37
